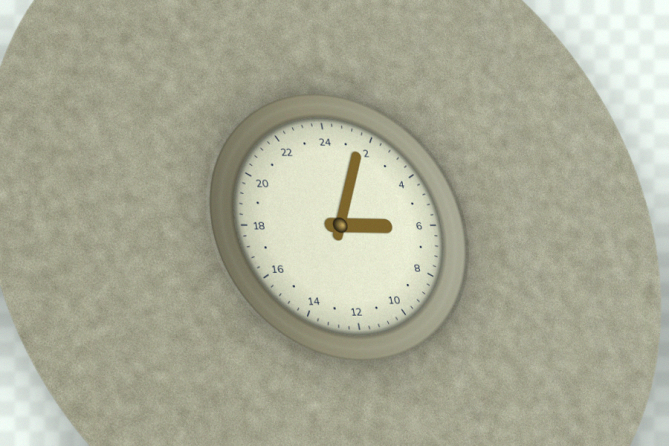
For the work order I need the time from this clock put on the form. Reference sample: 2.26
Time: 6.04
